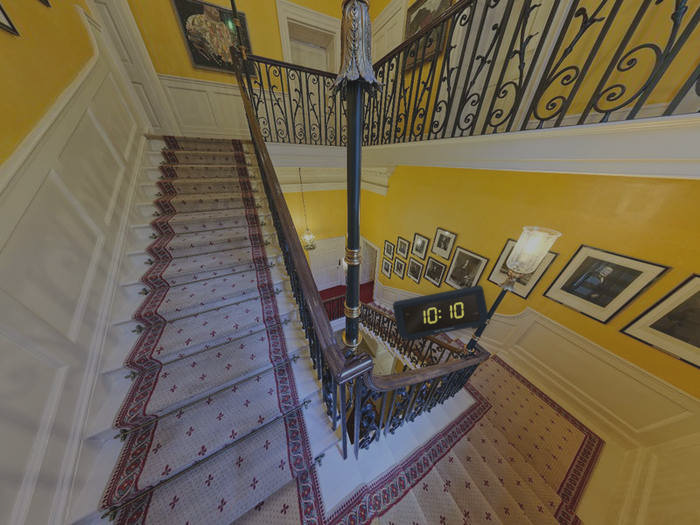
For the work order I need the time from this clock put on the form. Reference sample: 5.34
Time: 10.10
